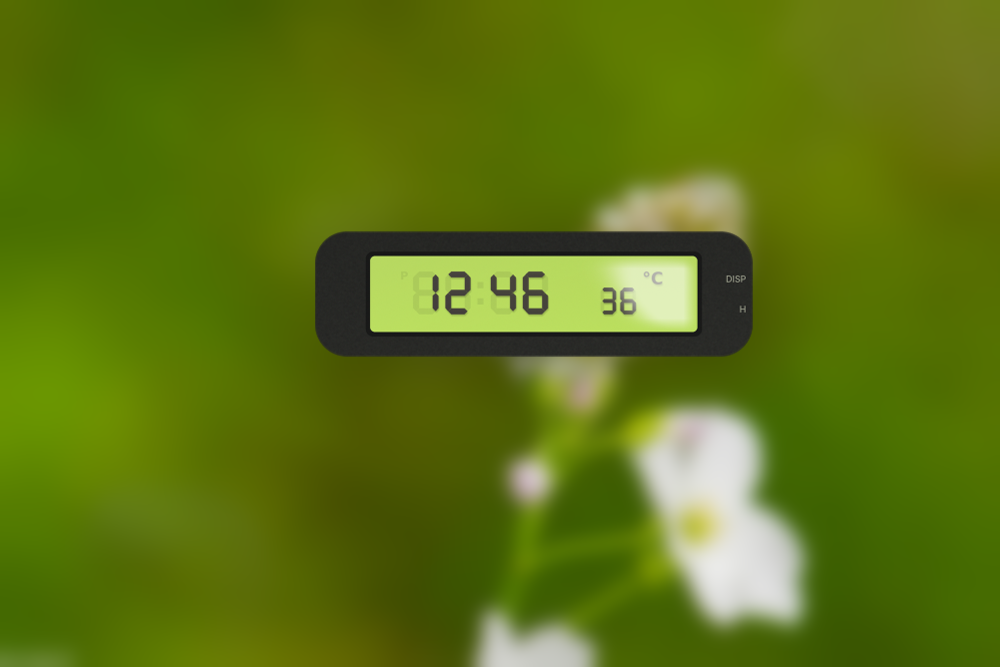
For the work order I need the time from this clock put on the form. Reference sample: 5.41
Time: 12.46
